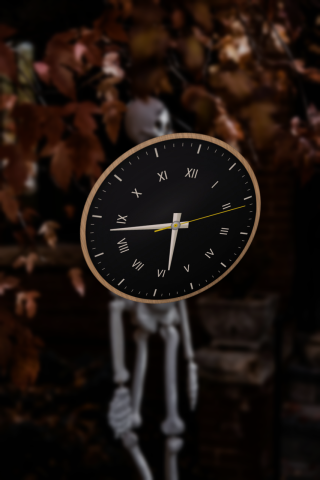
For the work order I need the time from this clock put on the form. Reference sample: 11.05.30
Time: 5.43.11
